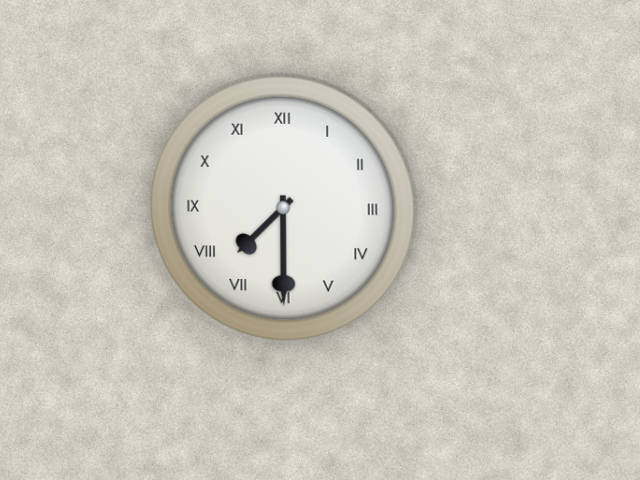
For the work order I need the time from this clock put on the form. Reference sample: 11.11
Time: 7.30
